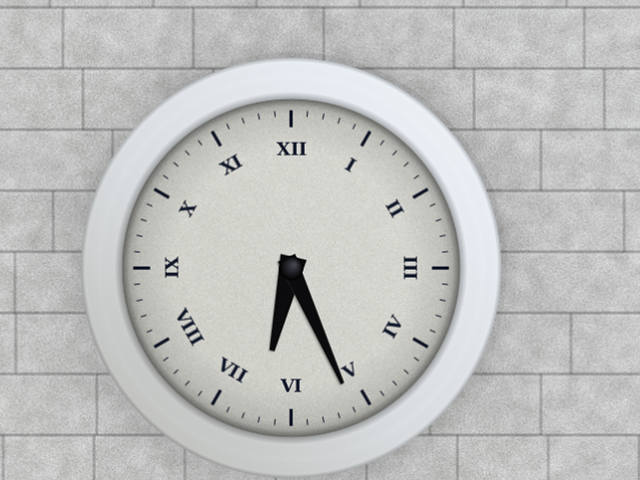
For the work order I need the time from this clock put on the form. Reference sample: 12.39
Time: 6.26
